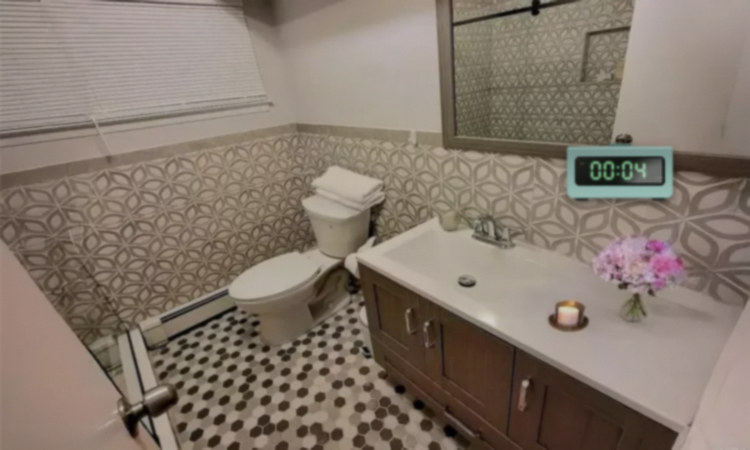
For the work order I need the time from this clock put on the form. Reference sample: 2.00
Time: 0.04
